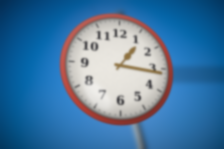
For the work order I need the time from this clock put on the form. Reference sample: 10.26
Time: 1.16
